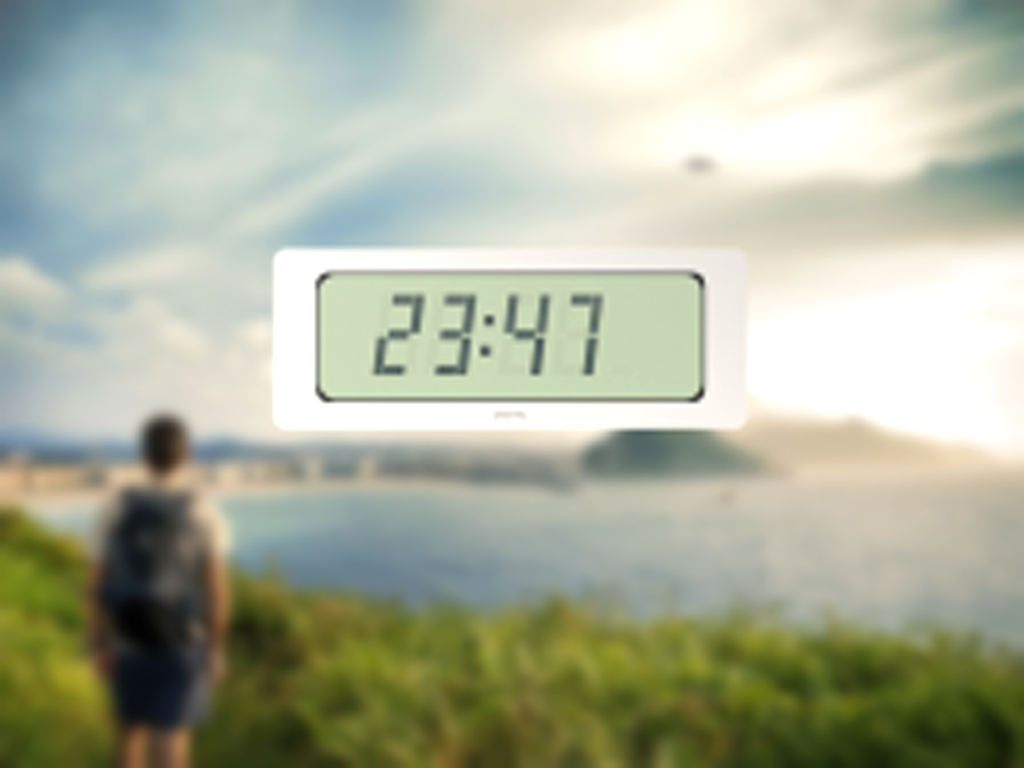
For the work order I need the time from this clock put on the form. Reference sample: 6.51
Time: 23.47
